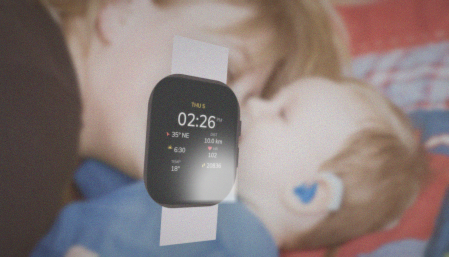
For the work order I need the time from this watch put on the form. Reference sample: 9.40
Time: 2.26
